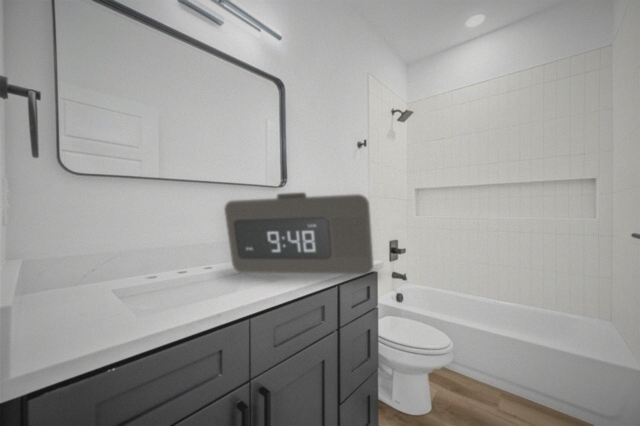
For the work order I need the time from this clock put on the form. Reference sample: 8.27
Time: 9.48
